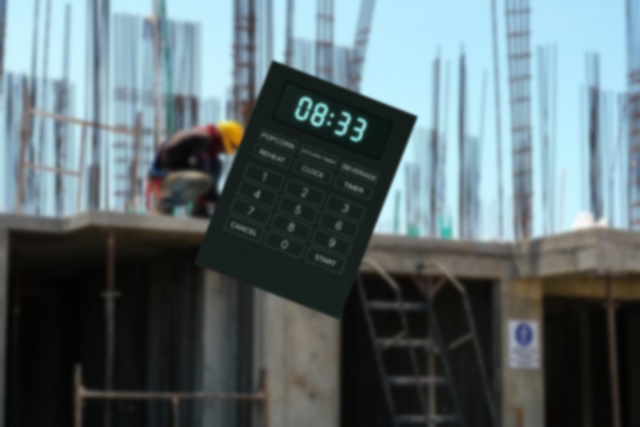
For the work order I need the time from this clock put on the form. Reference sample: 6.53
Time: 8.33
